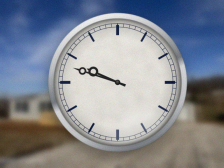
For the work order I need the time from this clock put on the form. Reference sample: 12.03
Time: 9.48
